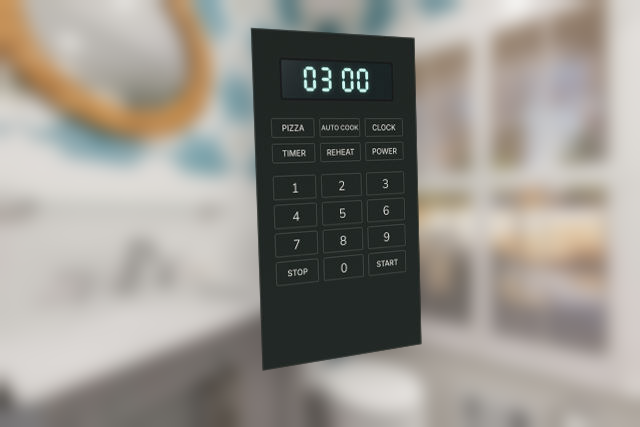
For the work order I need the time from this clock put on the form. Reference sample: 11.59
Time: 3.00
